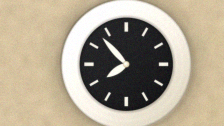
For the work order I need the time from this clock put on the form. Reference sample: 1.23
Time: 7.53
